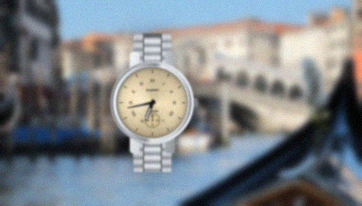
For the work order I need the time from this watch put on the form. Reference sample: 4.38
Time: 6.43
